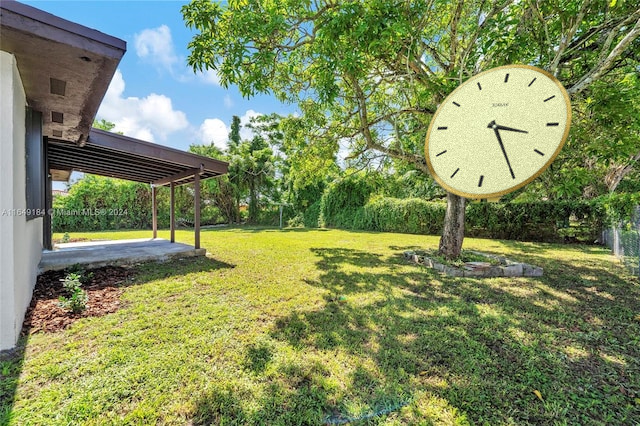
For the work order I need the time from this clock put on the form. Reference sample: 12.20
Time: 3.25
